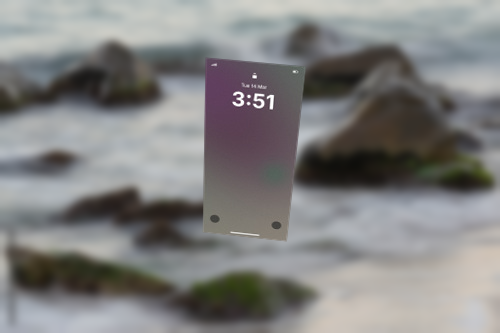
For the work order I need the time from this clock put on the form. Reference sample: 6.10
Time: 3.51
